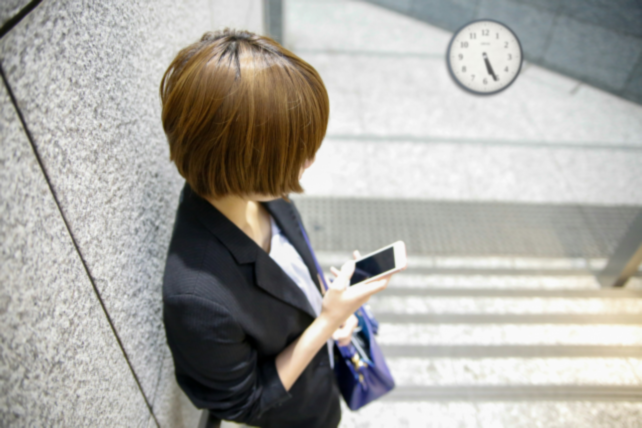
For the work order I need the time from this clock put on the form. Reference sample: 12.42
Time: 5.26
